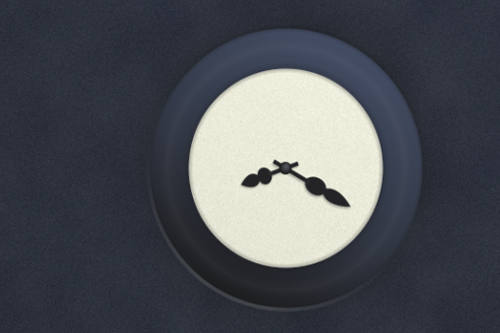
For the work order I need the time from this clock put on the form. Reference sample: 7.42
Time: 8.20
